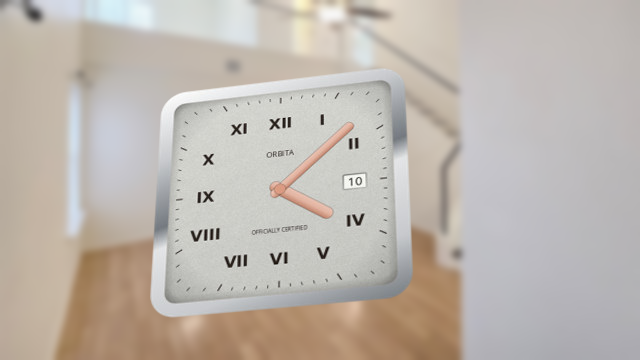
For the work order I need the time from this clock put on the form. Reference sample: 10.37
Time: 4.08
